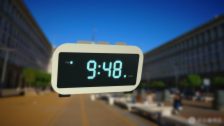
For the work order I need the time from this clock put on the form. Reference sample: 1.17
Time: 9.48
